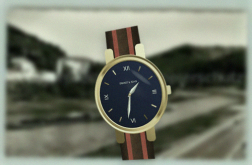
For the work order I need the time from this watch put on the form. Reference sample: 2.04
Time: 1.32
